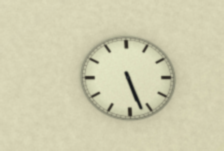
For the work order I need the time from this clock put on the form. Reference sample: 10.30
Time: 5.27
